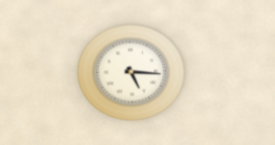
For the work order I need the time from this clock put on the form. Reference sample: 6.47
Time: 5.16
